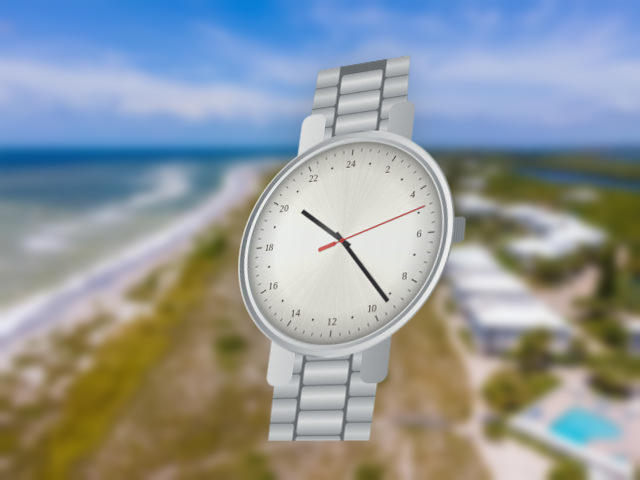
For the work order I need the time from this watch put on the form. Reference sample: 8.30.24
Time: 20.23.12
